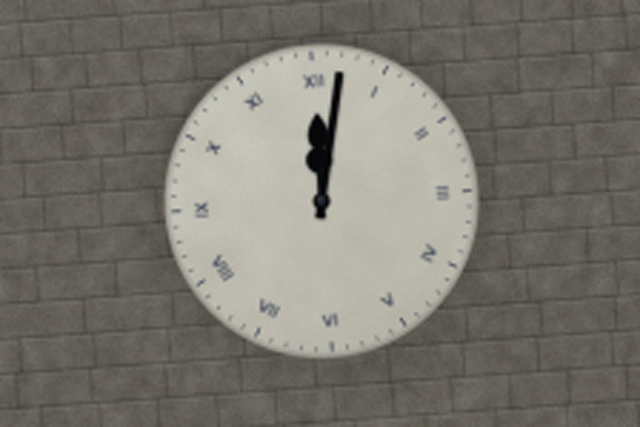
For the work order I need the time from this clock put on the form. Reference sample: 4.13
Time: 12.02
